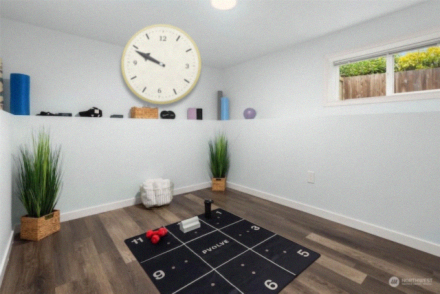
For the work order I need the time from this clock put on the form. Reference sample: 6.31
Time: 9.49
